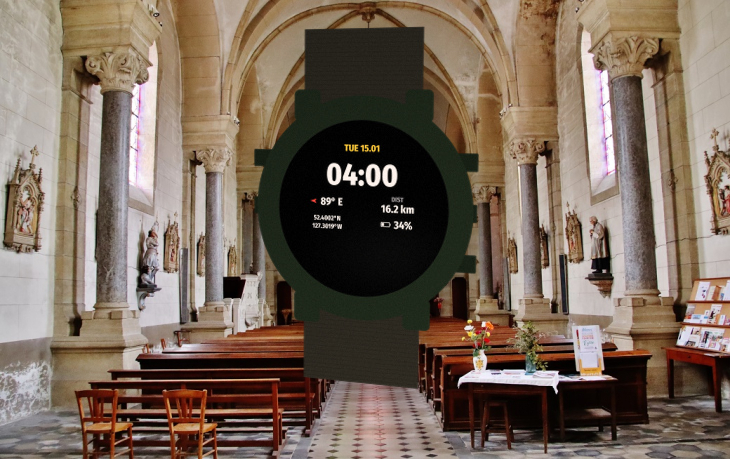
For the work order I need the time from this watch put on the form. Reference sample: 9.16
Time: 4.00
